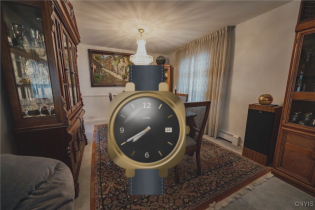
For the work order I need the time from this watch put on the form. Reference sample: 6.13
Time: 7.40
